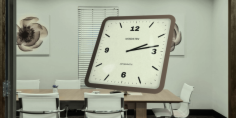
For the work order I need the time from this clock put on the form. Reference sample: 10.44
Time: 2.13
